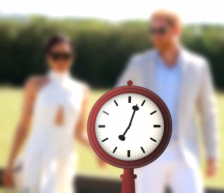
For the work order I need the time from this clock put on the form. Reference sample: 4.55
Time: 7.03
